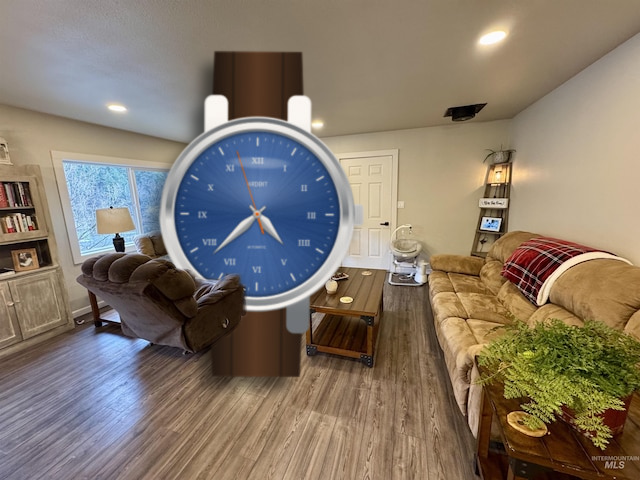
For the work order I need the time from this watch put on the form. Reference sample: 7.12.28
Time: 4.37.57
